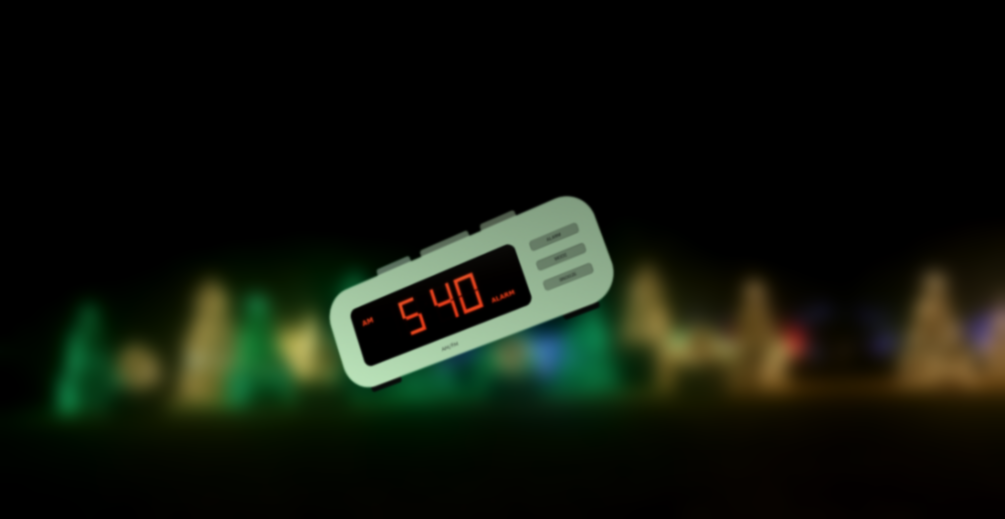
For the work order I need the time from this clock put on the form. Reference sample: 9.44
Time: 5.40
